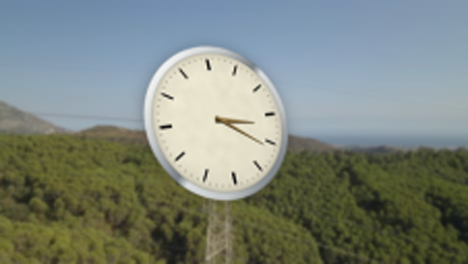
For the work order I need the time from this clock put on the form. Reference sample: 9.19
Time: 3.21
